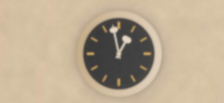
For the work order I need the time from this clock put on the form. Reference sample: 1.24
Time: 12.58
